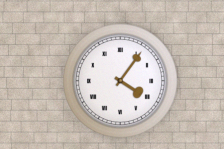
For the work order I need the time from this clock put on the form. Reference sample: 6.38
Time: 4.06
